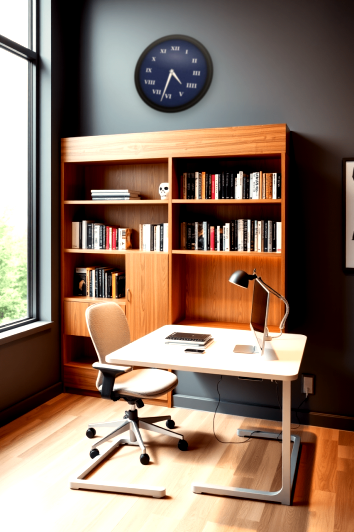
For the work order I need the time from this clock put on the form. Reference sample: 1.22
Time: 4.32
